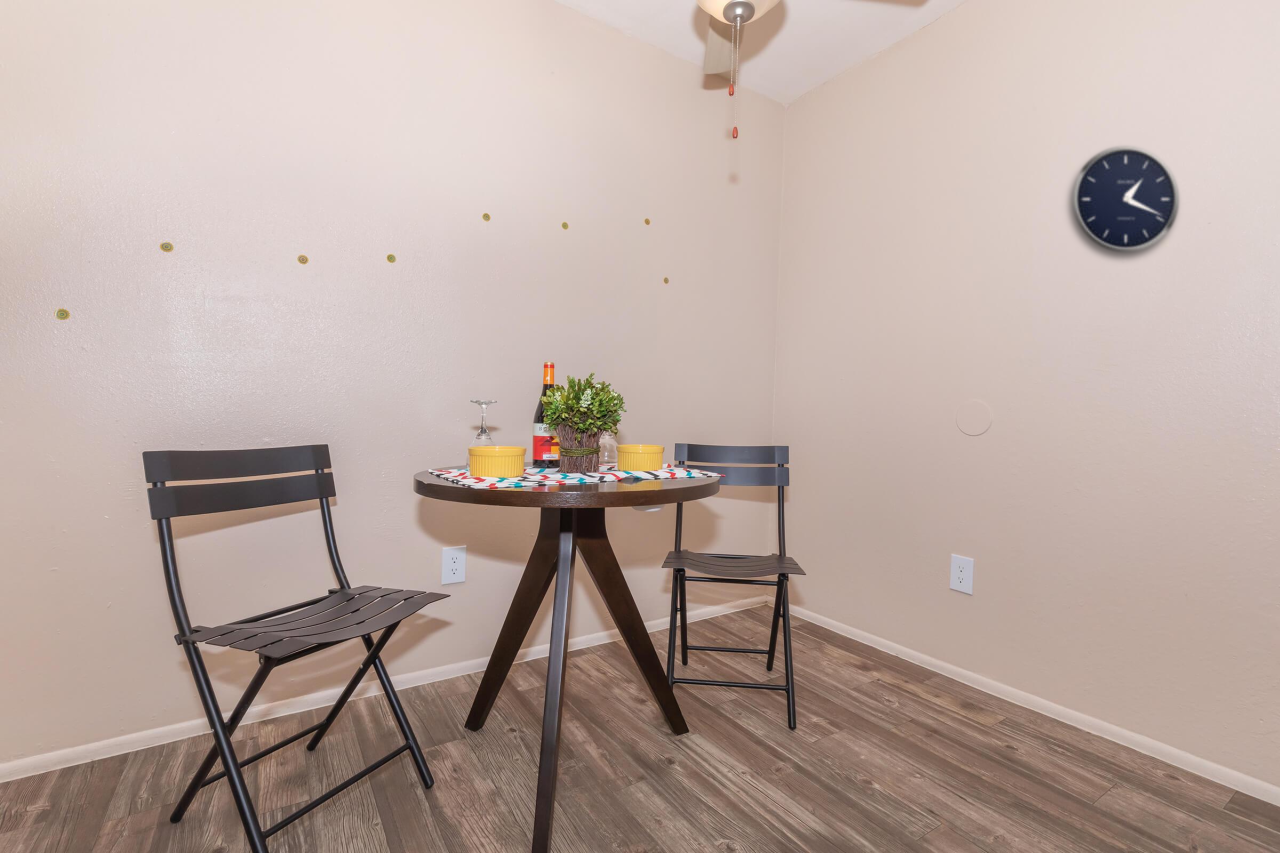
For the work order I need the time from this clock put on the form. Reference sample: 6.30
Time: 1.19
